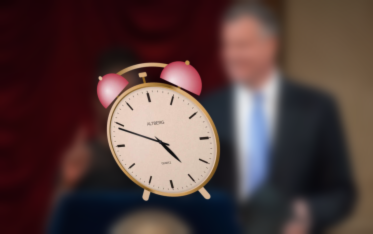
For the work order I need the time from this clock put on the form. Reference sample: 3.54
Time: 4.49
